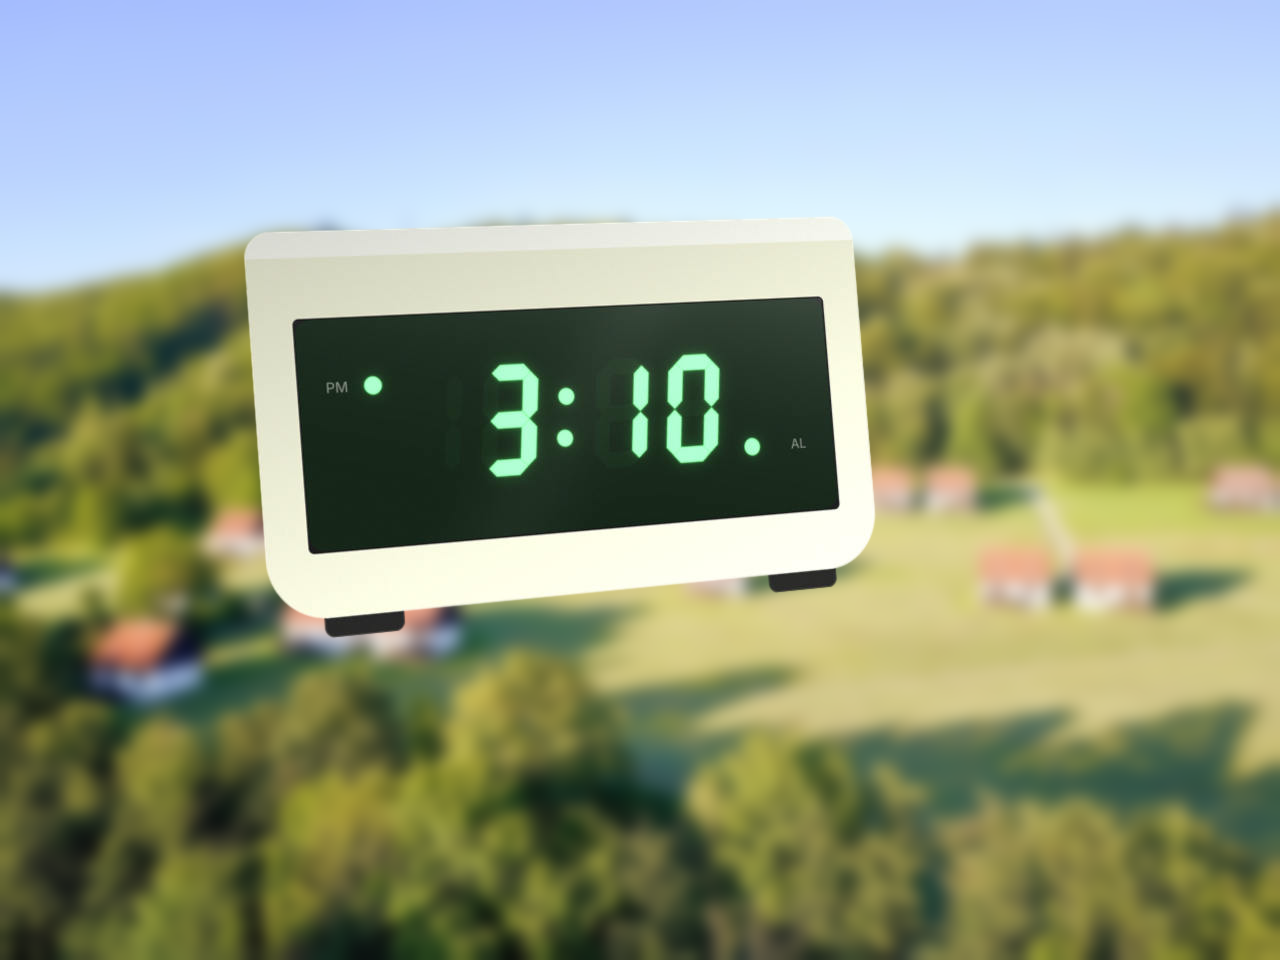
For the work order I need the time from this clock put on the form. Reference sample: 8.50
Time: 3.10
